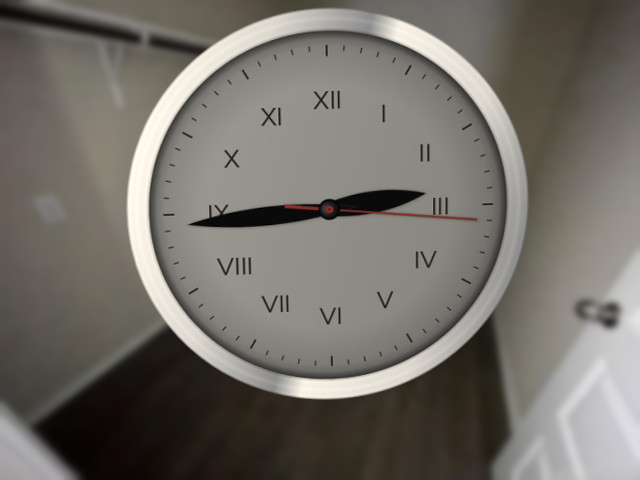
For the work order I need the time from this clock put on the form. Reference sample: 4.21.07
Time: 2.44.16
